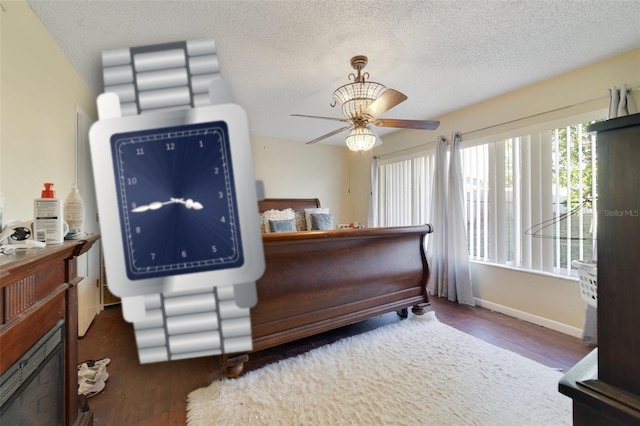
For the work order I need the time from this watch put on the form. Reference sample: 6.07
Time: 3.44
